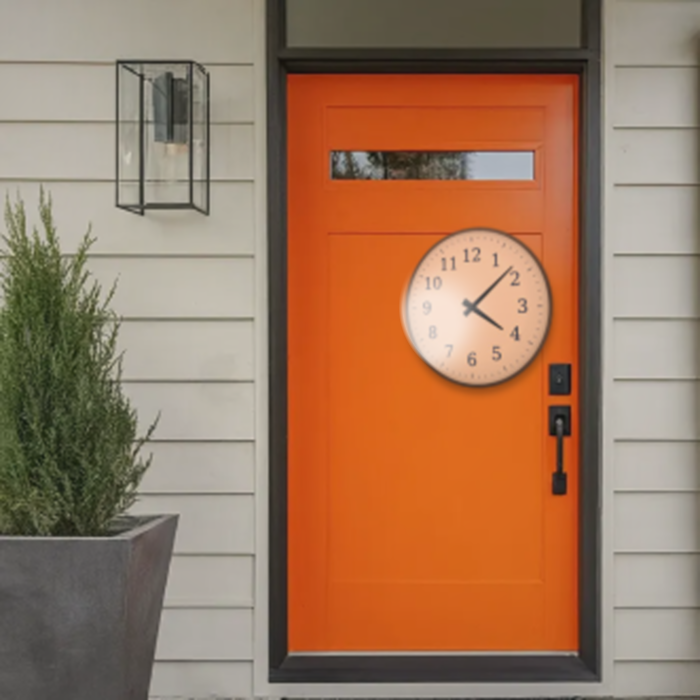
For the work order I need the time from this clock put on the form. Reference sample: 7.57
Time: 4.08
